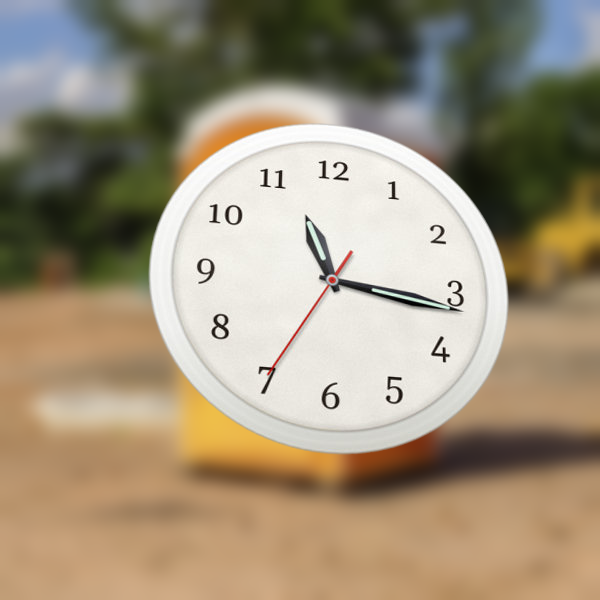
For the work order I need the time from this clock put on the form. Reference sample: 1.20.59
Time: 11.16.35
